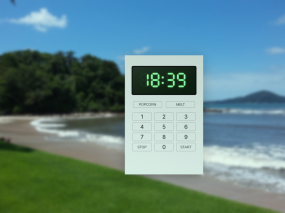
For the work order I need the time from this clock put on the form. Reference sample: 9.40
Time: 18.39
